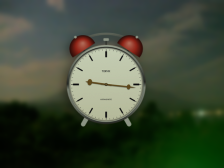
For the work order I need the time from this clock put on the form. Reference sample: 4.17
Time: 9.16
